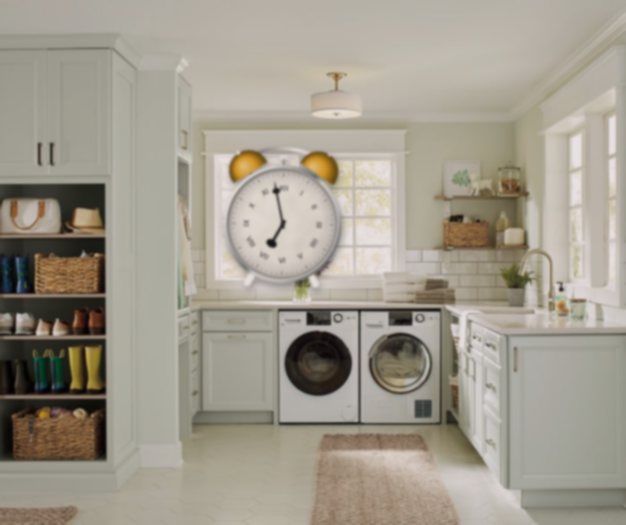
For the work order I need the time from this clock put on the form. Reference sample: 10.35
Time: 6.58
